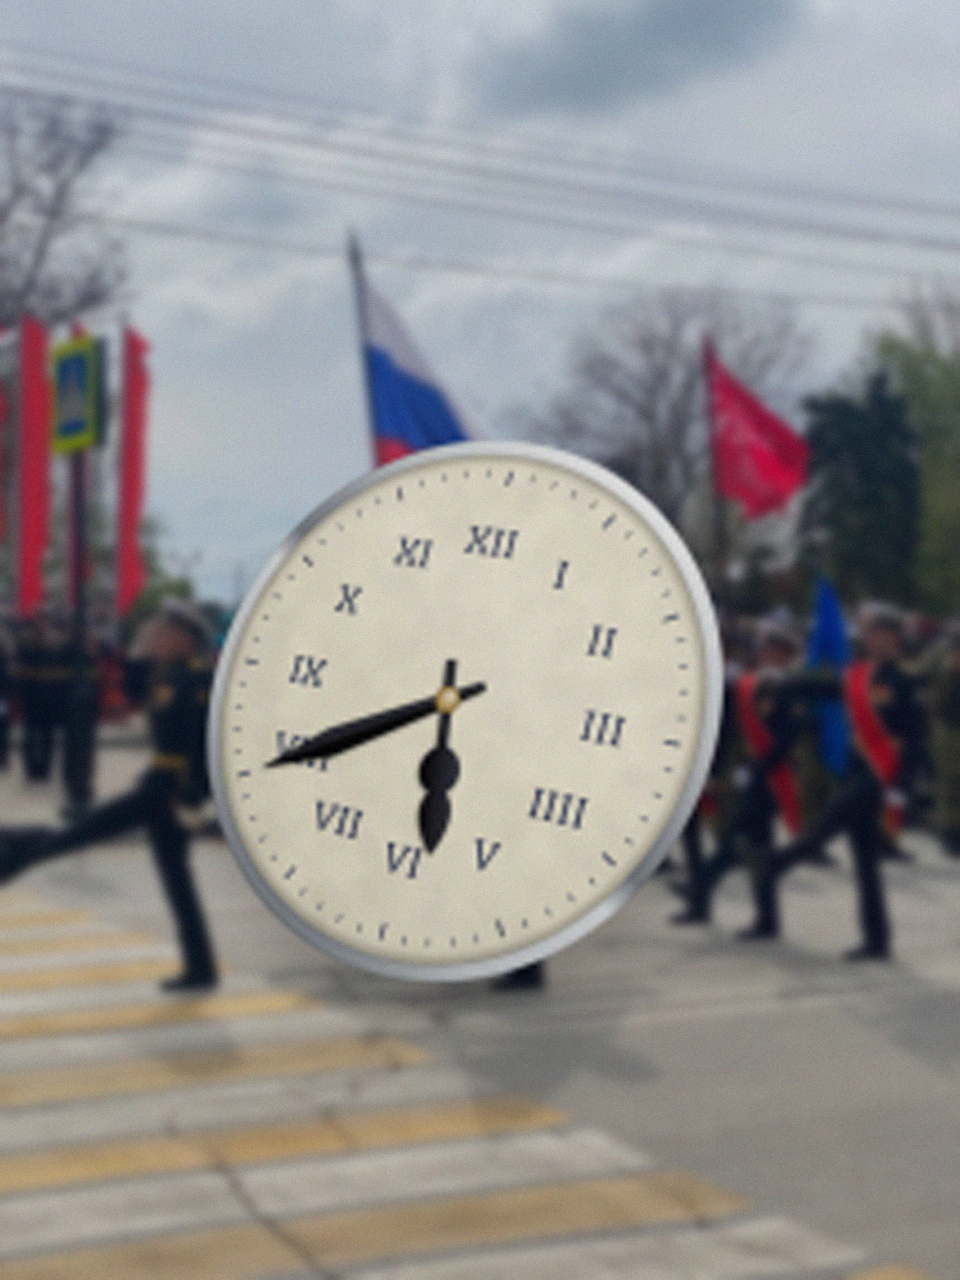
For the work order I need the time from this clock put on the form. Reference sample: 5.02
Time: 5.40
